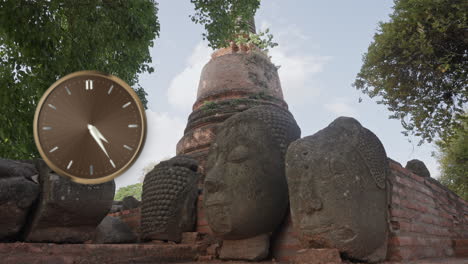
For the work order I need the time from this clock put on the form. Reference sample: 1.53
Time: 4.25
